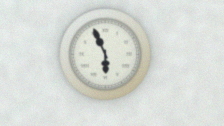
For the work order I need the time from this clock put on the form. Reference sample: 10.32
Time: 5.56
